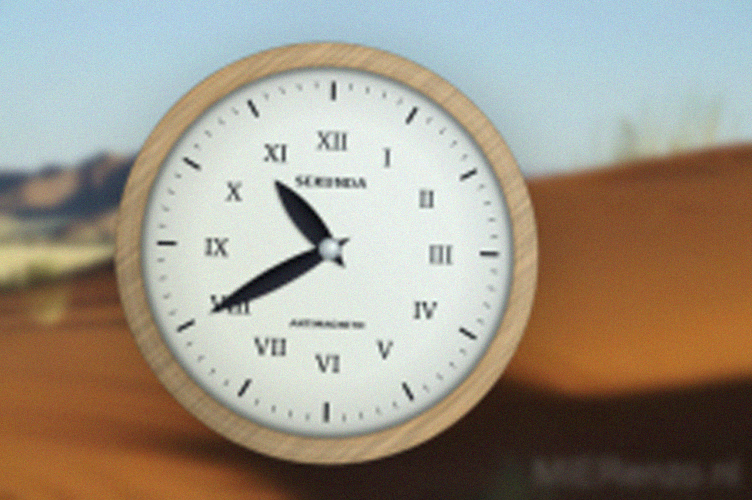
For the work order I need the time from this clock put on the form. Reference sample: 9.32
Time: 10.40
